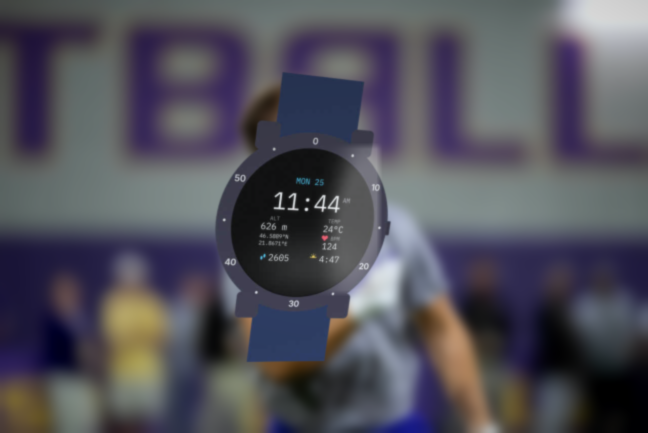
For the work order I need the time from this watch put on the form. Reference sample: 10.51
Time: 11.44
